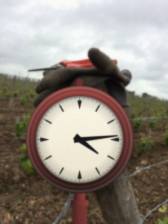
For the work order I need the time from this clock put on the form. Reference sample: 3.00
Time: 4.14
